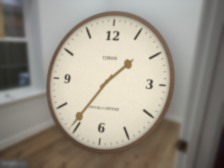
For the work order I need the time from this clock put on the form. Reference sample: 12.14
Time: 1.36
